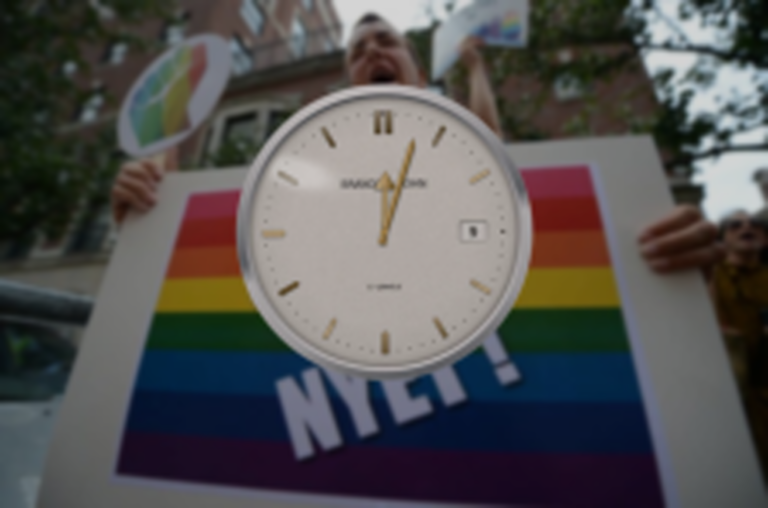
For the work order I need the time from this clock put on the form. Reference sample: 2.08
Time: 12.03
